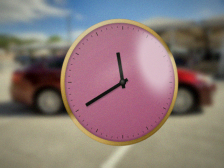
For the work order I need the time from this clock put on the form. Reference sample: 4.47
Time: 11.40
